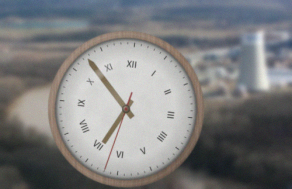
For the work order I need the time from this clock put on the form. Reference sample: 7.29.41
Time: 6.52.32
